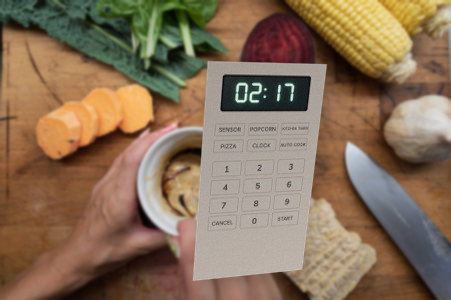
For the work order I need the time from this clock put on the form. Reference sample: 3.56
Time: 2.17
